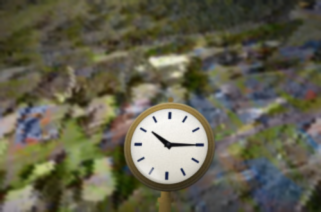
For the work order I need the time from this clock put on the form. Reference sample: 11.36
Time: 10.15
